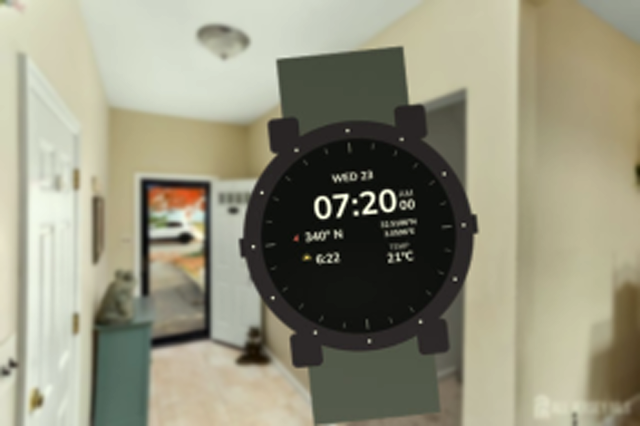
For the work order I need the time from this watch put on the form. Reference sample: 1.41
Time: 7.20
